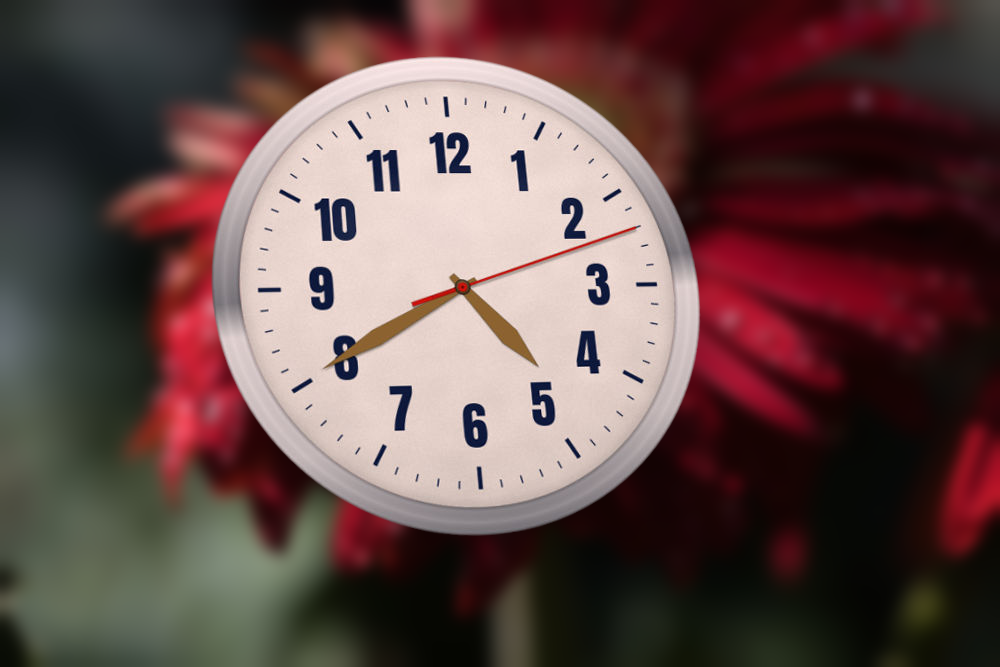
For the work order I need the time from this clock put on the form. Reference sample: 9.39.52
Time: 4.40.12
